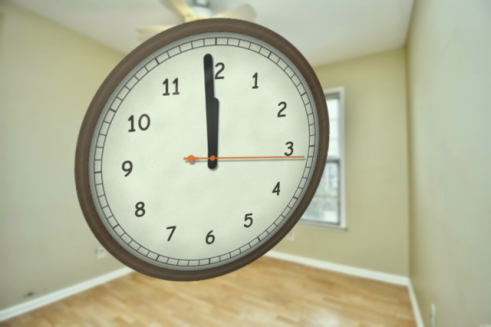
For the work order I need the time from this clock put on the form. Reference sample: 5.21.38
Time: 11.59.16
